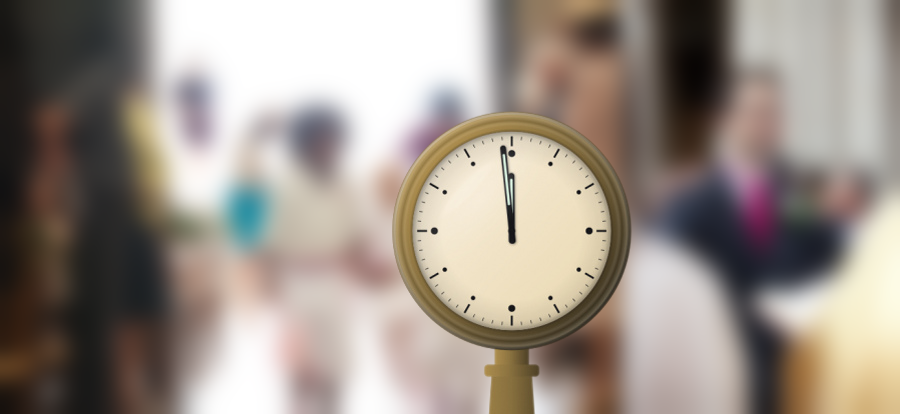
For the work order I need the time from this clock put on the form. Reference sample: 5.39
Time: 11.59
